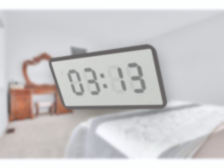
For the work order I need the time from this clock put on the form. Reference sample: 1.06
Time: 3.13
